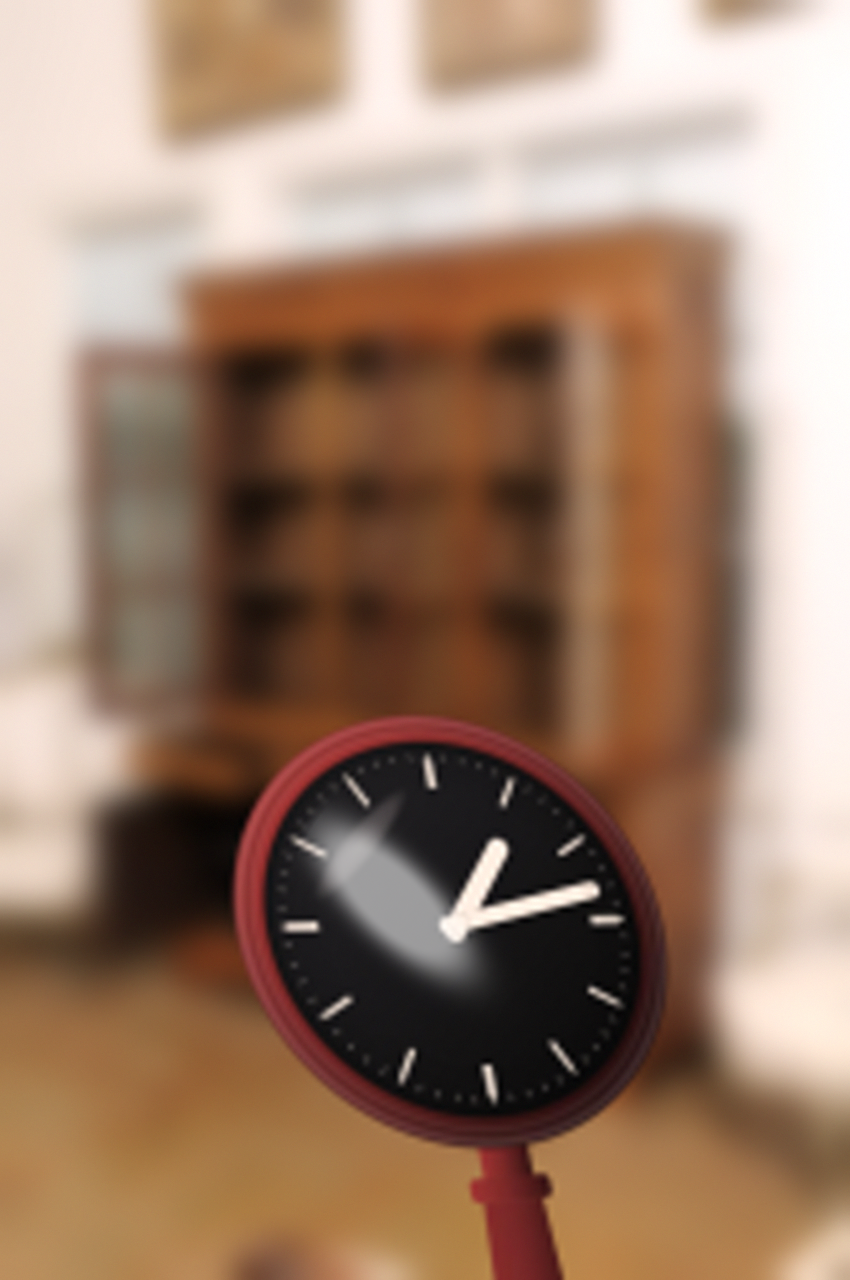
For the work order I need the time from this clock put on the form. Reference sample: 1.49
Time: 1.13
